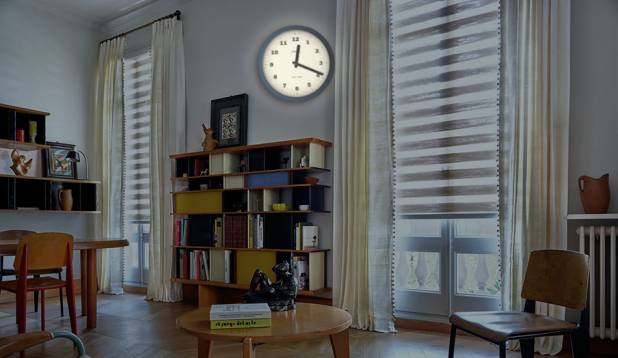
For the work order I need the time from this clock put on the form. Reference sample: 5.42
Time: 12.19
